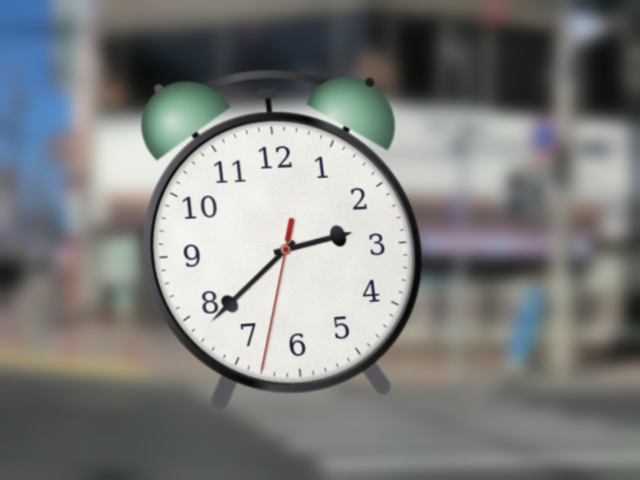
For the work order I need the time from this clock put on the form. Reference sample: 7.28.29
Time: 2.38.33
